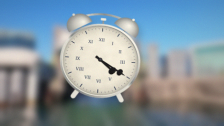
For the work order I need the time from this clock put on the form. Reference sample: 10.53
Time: 4.20
